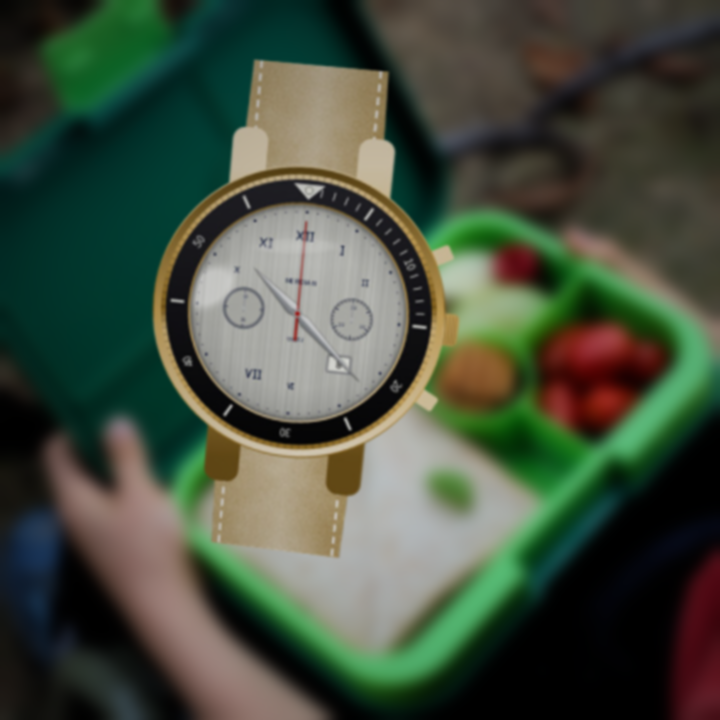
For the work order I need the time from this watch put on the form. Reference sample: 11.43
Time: 10.22
